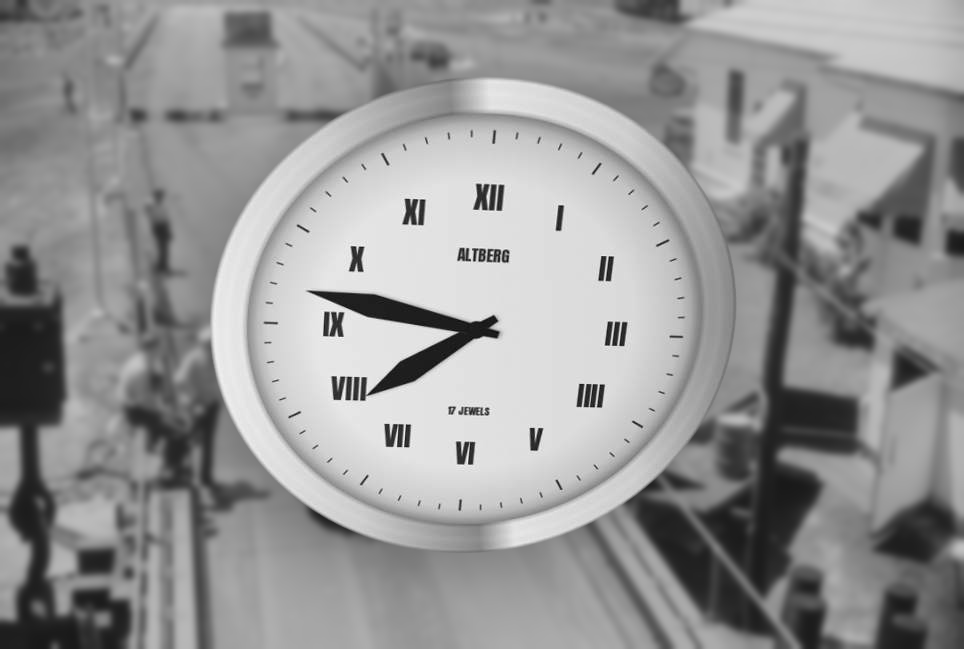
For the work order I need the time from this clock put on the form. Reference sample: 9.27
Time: 7.47
